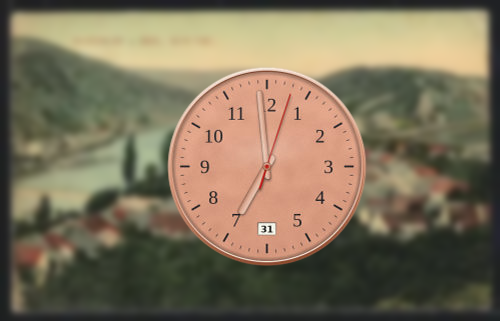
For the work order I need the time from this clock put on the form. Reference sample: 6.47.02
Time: 6.59.03
